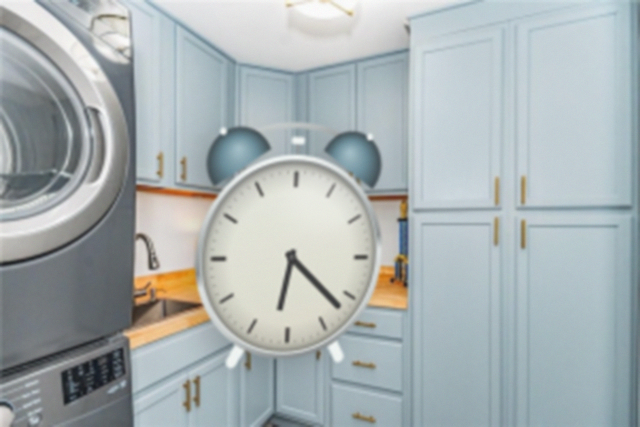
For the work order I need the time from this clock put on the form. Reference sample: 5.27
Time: 6.22
